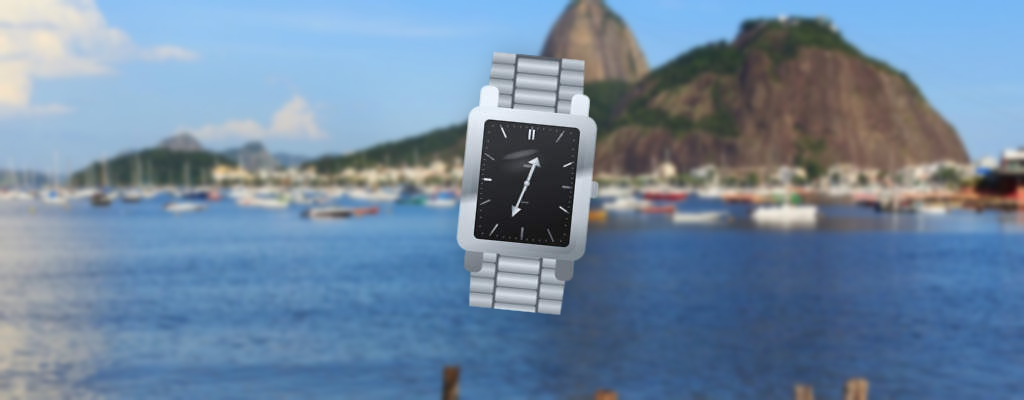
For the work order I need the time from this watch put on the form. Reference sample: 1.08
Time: 12.33
